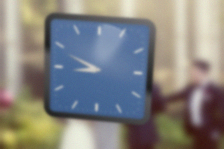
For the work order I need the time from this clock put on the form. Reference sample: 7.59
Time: 8.49
